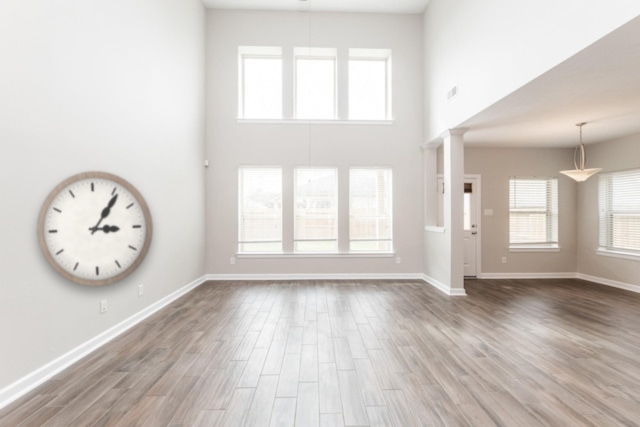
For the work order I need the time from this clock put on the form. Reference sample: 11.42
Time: 3.06
